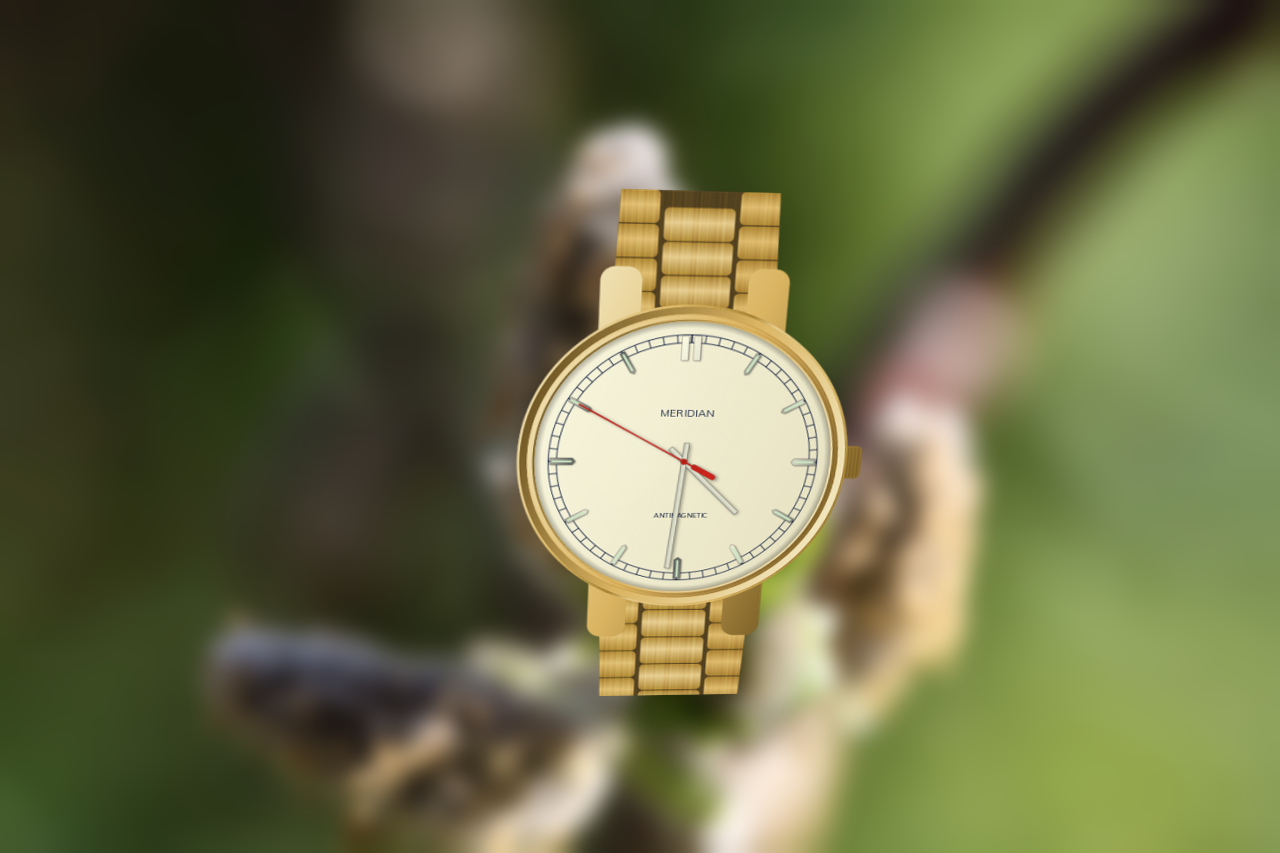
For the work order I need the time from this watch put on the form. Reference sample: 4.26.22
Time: 4.30.50
